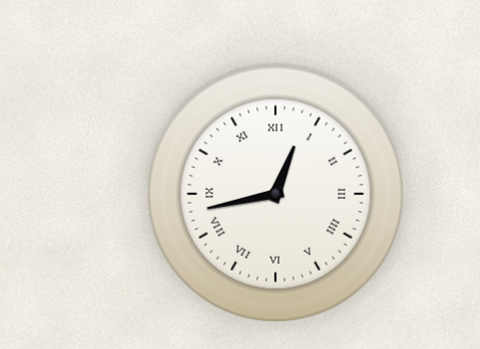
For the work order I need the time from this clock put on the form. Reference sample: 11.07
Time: 12.43
